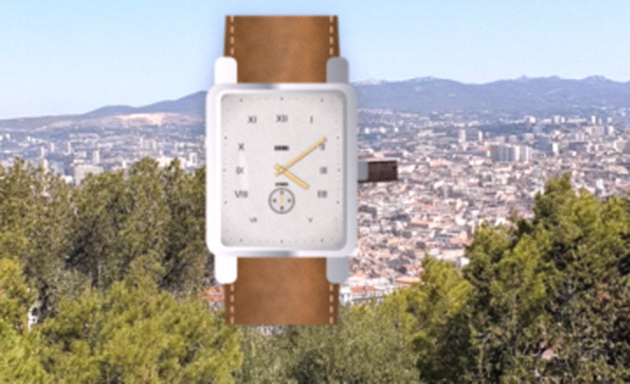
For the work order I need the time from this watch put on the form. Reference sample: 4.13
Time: 4.09
